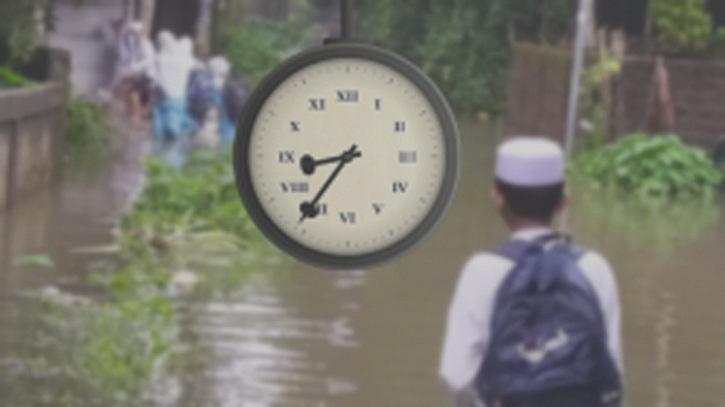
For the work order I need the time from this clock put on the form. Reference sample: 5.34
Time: 8.36
